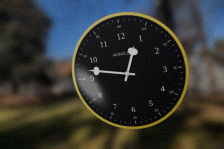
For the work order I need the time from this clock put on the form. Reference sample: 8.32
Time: 12.47
